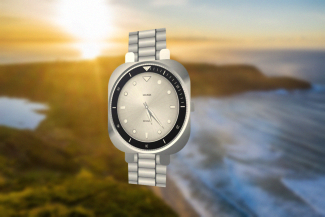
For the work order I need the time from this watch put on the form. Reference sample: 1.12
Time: 5.23
